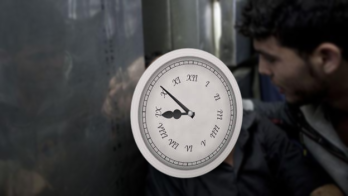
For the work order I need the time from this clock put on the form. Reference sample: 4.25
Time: 8.51
